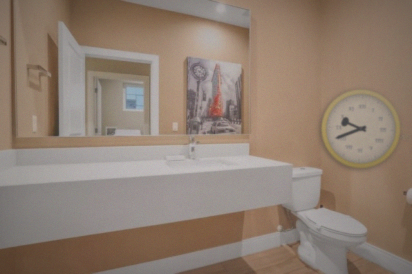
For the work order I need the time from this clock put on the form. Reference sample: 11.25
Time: 9.41
